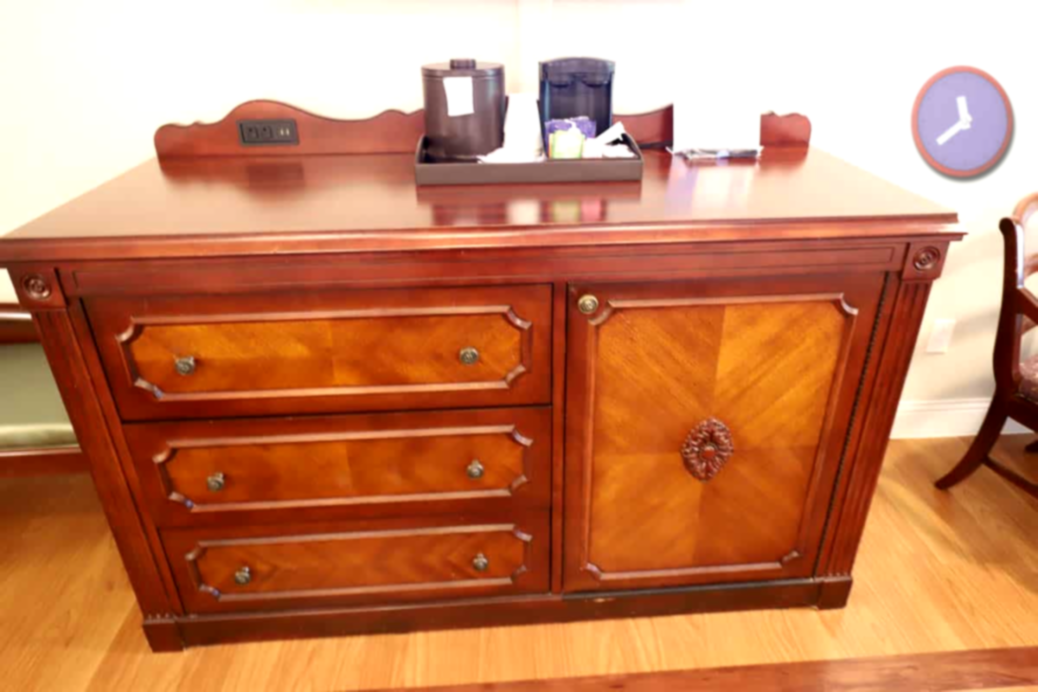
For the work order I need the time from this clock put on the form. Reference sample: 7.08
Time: 11.39
